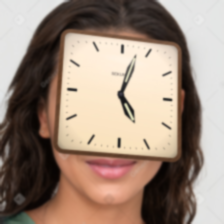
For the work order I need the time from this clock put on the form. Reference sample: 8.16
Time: 5.03
